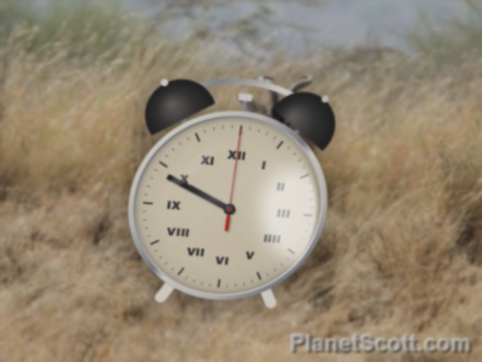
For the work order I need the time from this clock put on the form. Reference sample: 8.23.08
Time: 9.49.00
